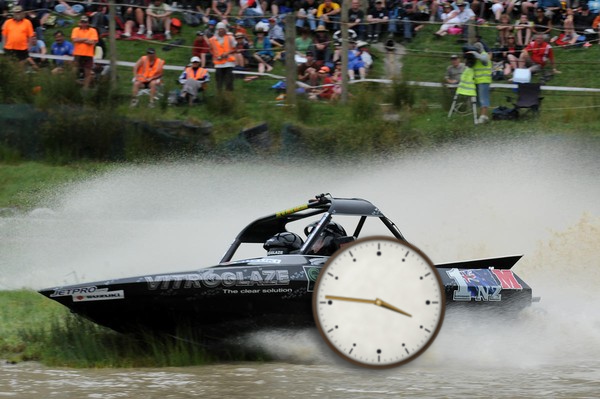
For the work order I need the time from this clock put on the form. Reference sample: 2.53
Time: 3.46
